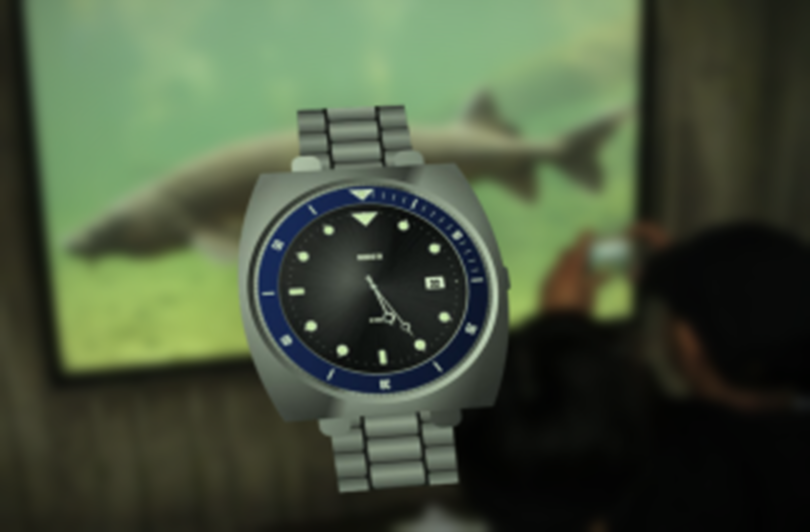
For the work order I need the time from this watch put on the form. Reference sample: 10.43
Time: 5.25
